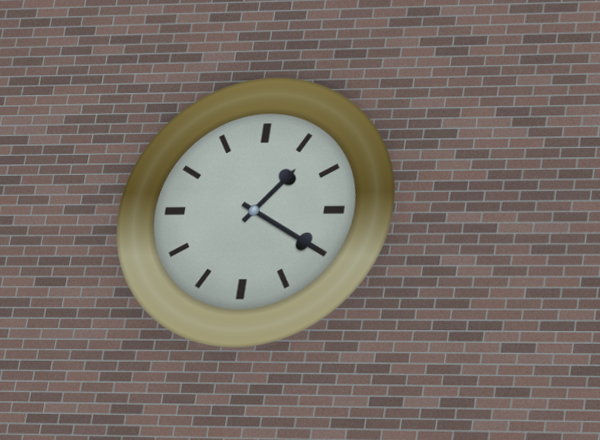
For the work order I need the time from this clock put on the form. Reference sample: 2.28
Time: 1.20
